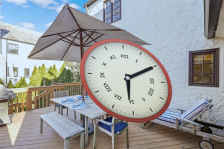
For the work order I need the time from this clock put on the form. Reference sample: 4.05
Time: 6.10
